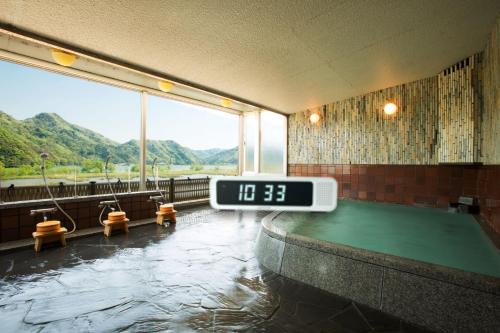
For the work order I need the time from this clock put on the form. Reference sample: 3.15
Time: 10.33
